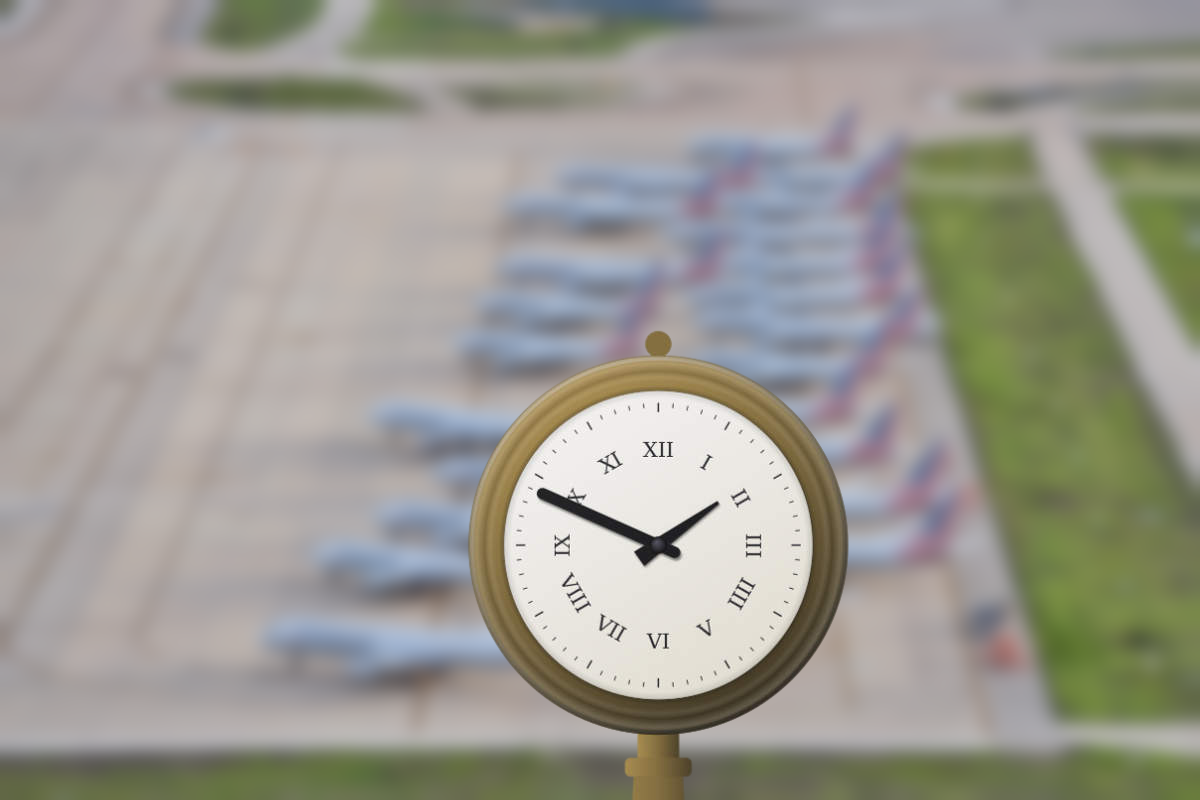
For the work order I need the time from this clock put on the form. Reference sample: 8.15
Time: 1.49
